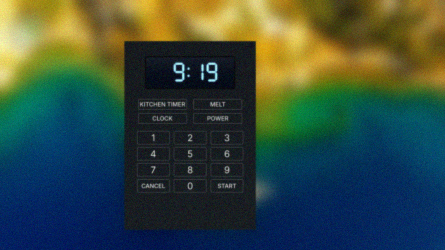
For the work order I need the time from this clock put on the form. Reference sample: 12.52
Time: 9.19
